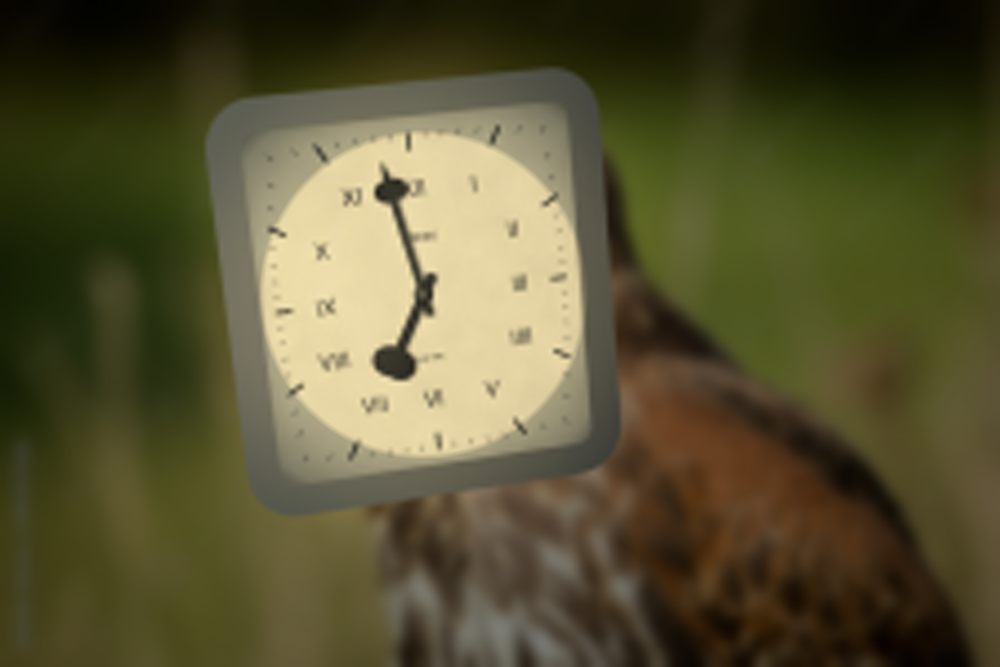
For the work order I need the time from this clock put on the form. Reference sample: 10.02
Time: 6.58
